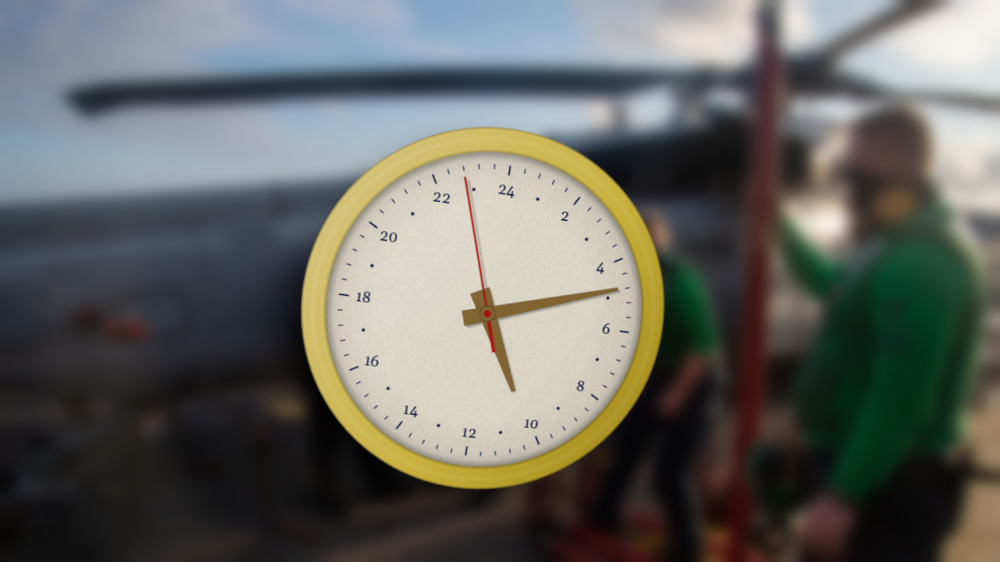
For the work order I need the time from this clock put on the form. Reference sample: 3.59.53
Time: 10.11.57
